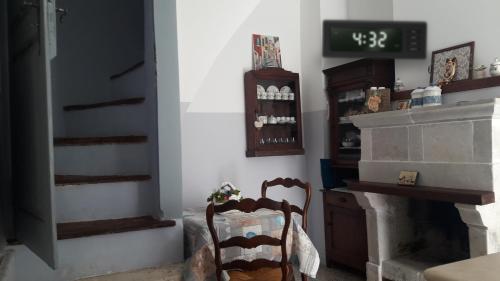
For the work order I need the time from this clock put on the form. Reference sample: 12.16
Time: 4.32
